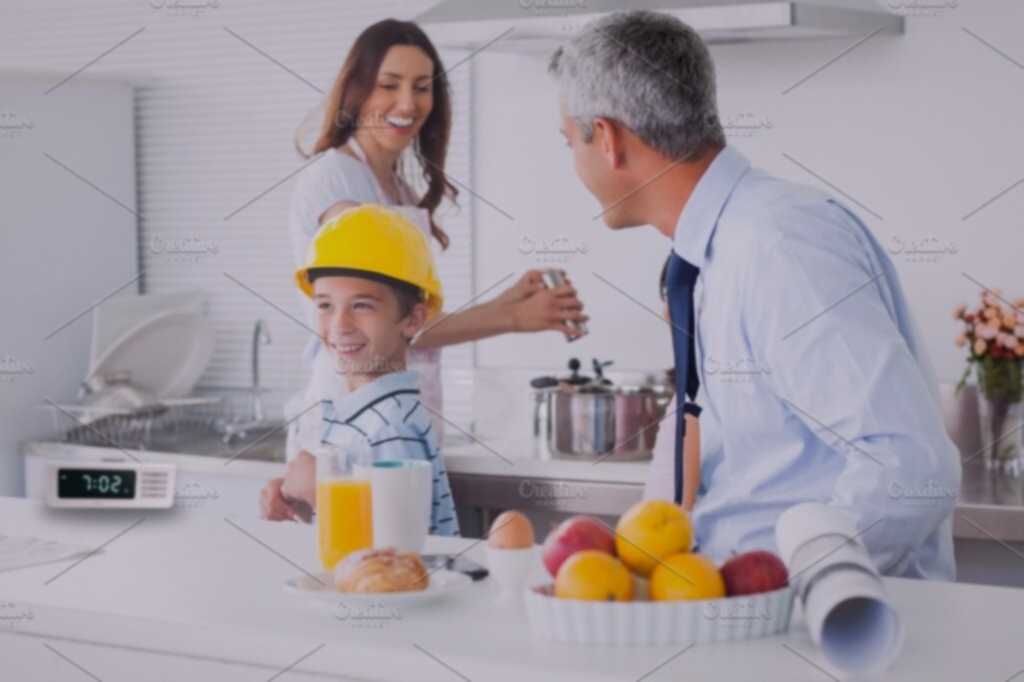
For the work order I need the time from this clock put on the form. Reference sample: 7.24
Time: 7.02
